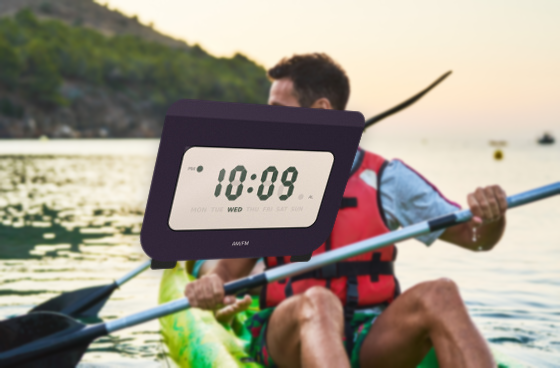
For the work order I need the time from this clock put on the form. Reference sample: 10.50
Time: 10.09
